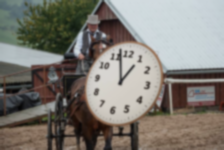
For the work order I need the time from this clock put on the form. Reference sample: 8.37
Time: 12.57
